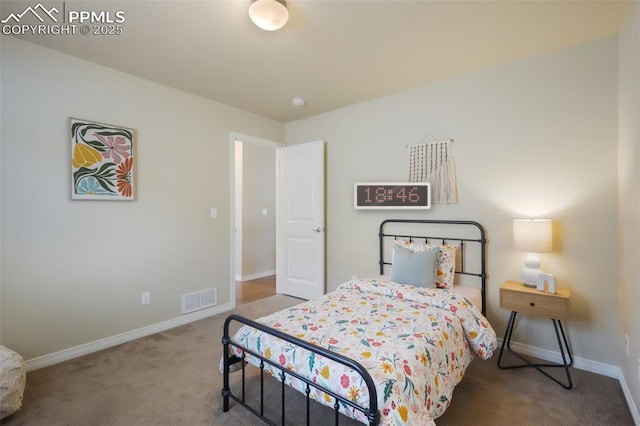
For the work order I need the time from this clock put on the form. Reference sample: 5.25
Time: 18.46
